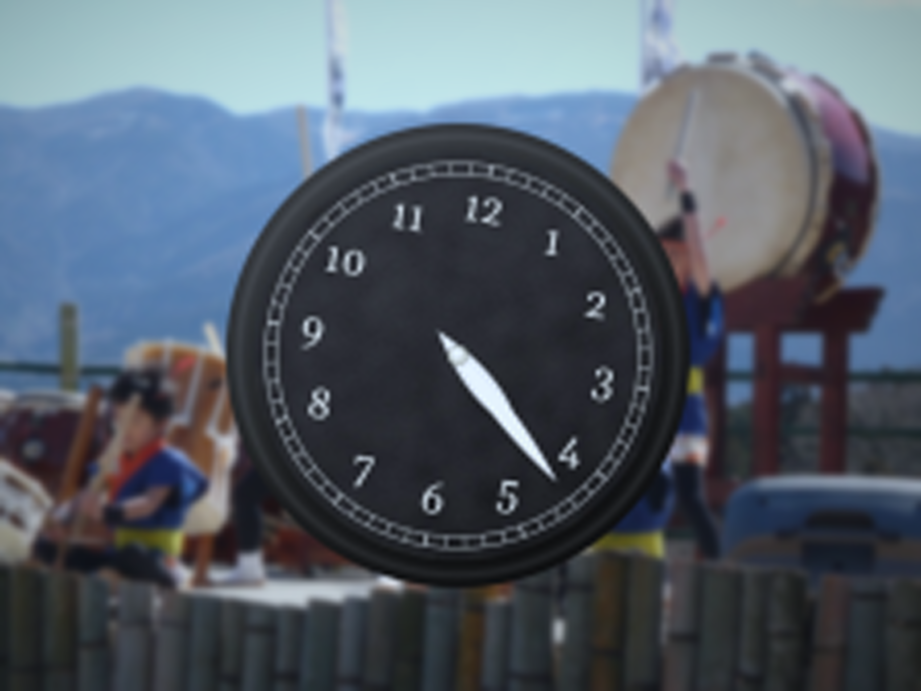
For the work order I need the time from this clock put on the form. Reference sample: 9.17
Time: 4.22
